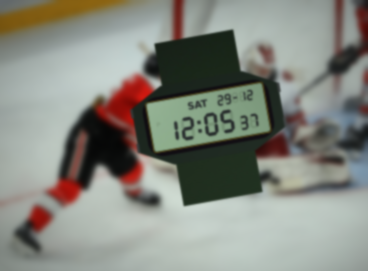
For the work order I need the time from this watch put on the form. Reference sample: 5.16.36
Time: 12.05.37
